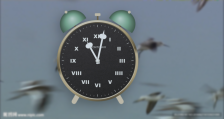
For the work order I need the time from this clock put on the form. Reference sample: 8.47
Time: 11.02
